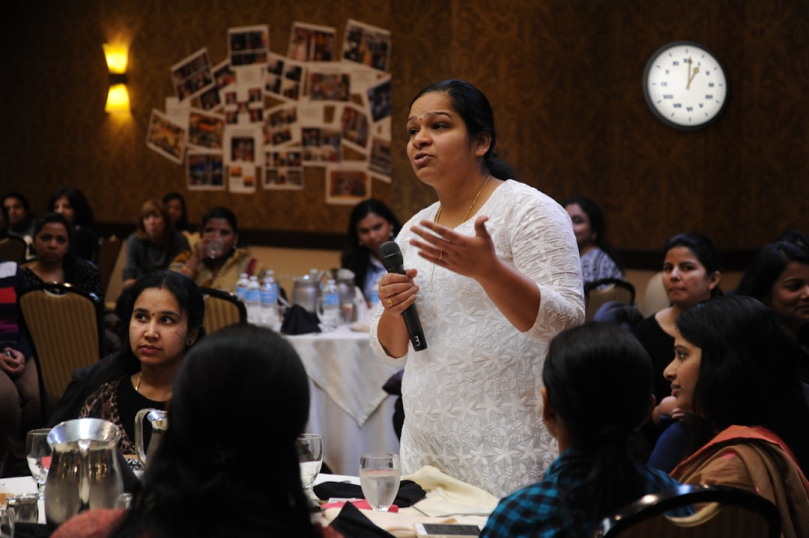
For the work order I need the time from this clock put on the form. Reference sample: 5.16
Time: 1.01
